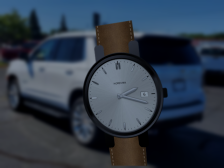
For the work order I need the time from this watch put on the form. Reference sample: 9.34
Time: 2.18
